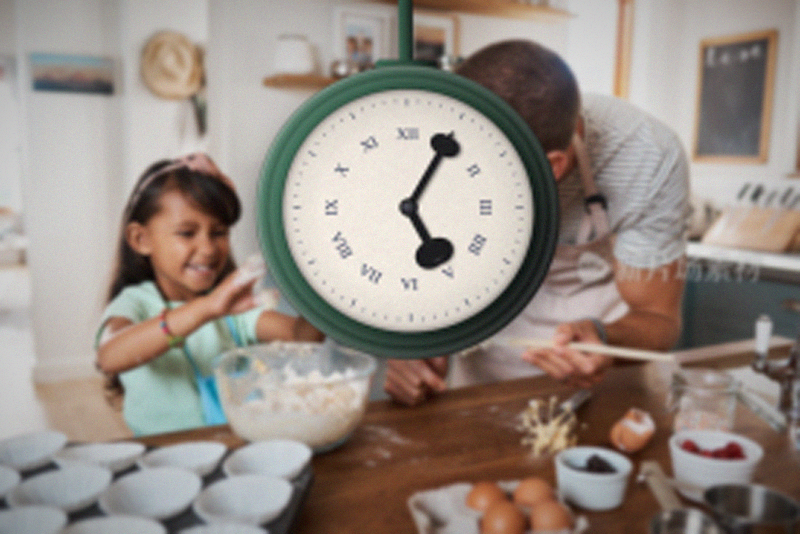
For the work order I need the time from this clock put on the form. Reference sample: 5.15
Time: 5.05
